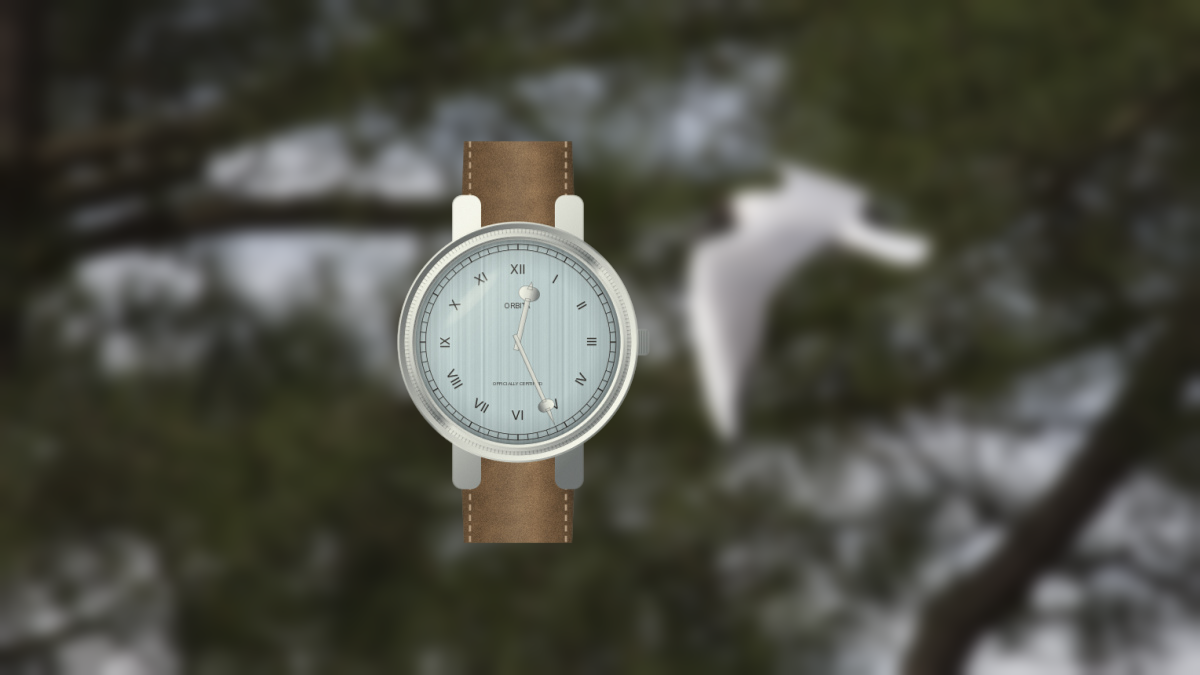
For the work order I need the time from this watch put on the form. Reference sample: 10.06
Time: 12.26
